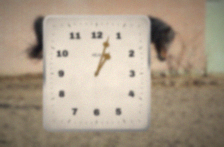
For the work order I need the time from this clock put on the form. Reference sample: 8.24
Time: 1.03
